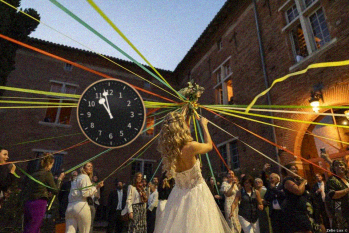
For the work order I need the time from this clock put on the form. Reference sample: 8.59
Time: 10.58
